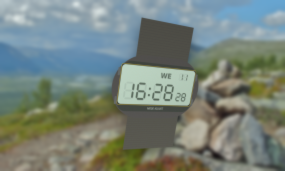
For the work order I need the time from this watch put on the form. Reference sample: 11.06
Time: 16.28
